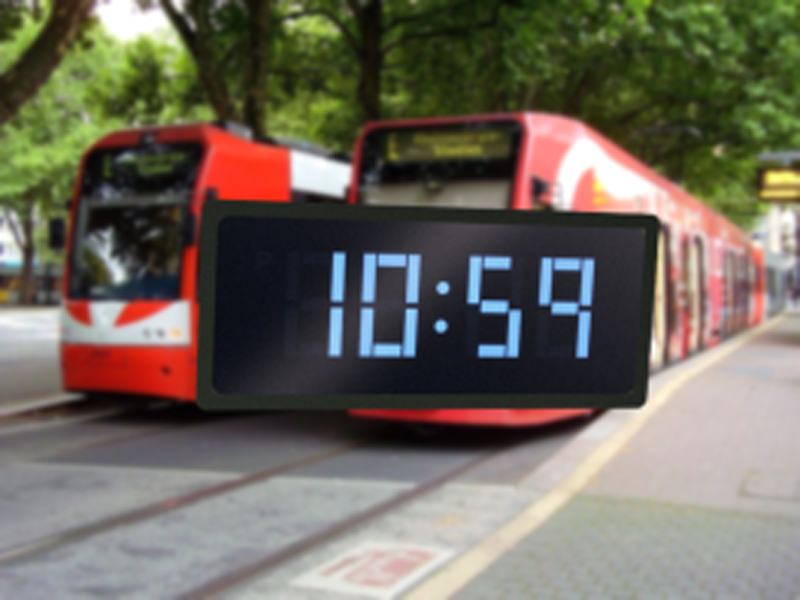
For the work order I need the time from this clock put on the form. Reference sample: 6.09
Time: 10.59
